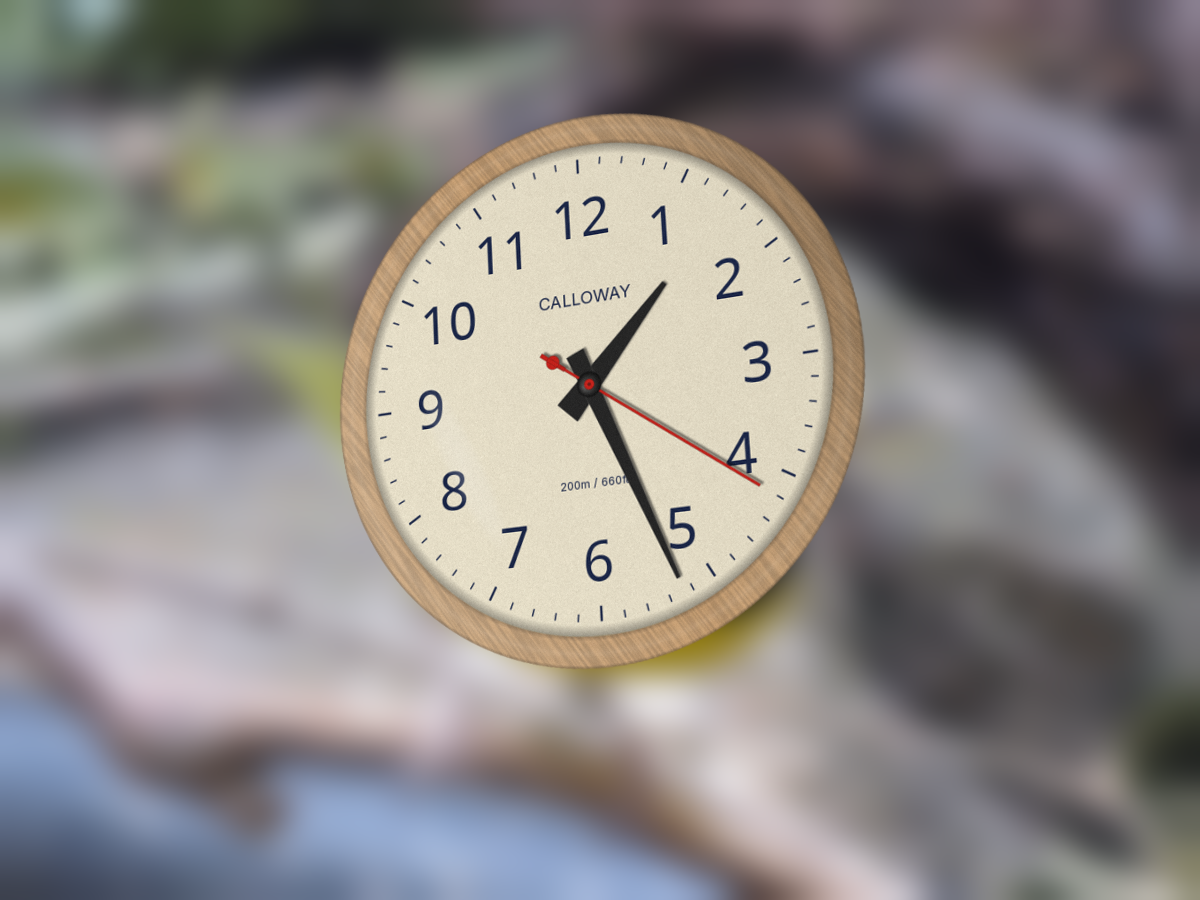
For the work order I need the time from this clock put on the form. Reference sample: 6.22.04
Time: 1.26.21
